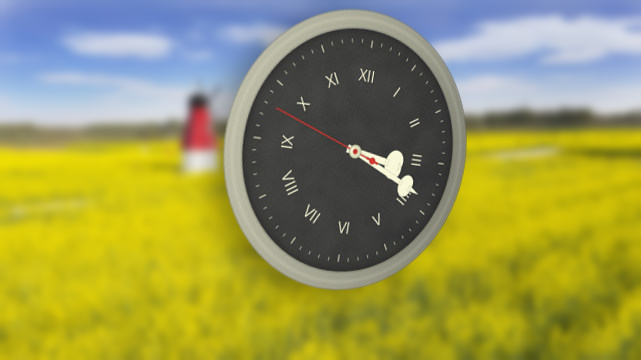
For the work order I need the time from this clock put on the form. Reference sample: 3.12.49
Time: 3.18.48
